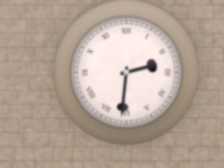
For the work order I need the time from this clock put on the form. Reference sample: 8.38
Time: 2.31
